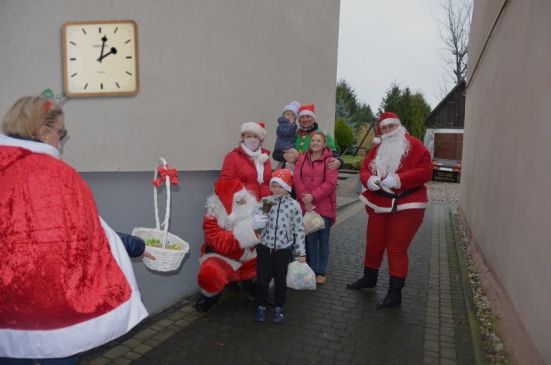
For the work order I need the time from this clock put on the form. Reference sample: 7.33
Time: 2.02
